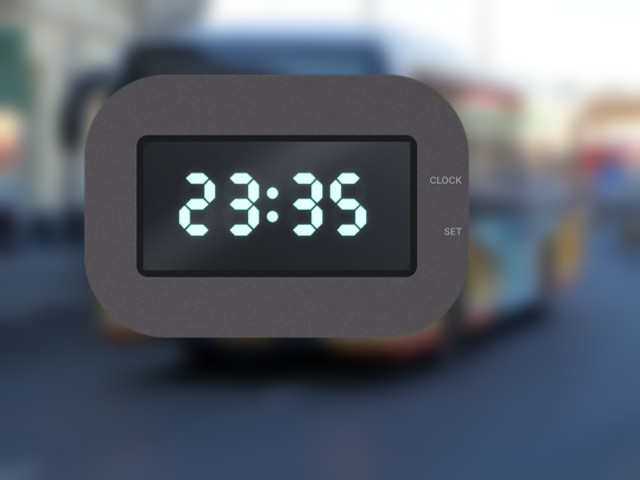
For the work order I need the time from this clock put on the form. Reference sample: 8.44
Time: 23.35
